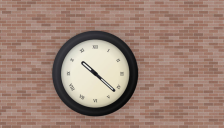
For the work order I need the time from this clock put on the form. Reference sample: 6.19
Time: 10.22
